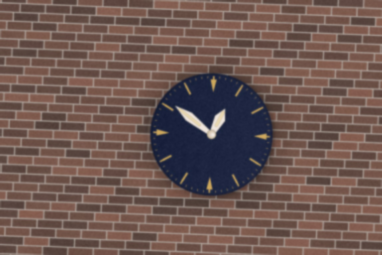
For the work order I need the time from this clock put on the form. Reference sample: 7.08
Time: 12.51
